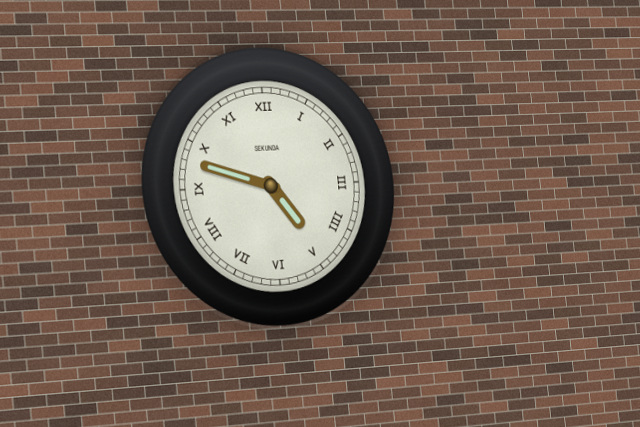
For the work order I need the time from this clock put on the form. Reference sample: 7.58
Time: 4.48
